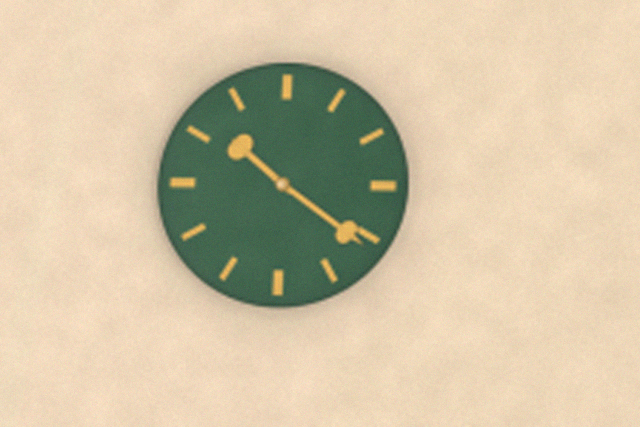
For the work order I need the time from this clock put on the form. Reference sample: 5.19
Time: 10.21
